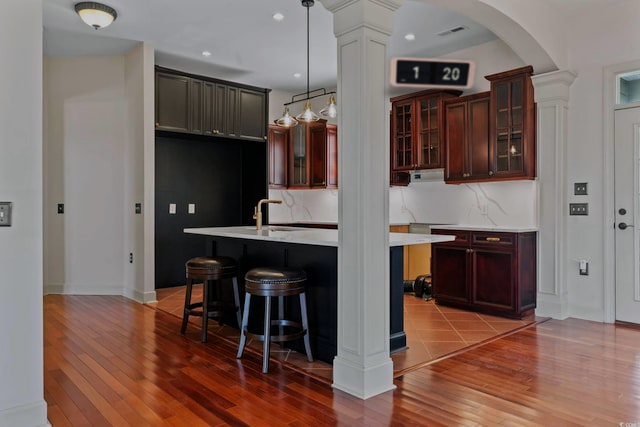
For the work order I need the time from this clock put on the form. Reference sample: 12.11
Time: 1.20
